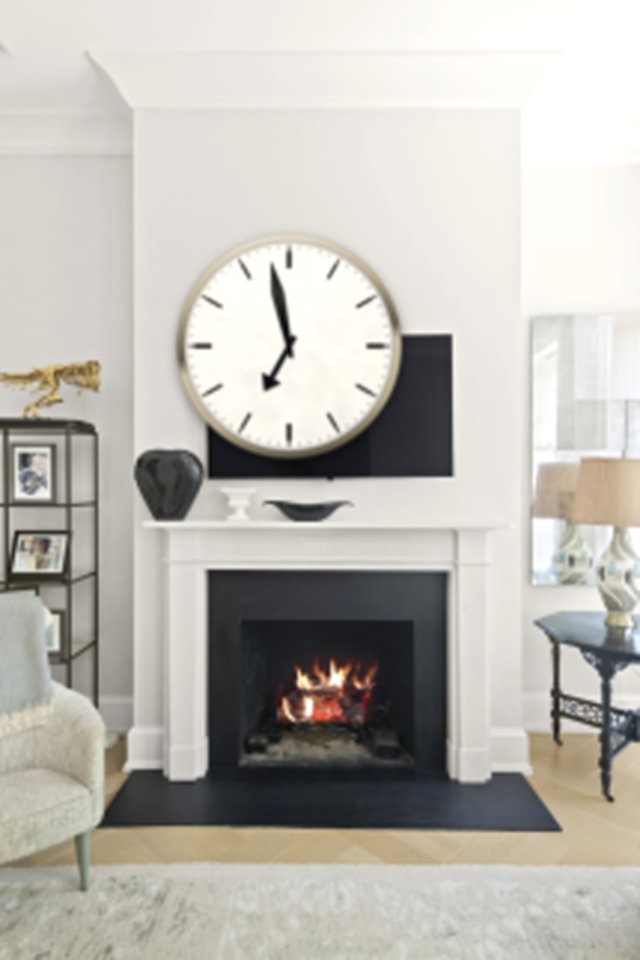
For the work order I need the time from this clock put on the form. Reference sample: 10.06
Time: 6.58
